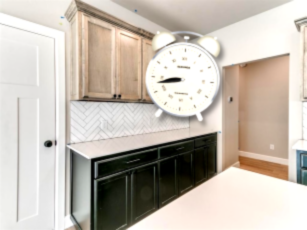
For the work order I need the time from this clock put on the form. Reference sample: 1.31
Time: 8.43
